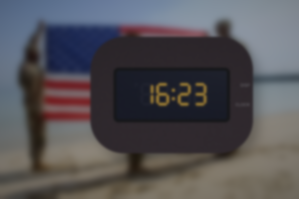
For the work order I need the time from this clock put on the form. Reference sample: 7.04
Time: 16.23
